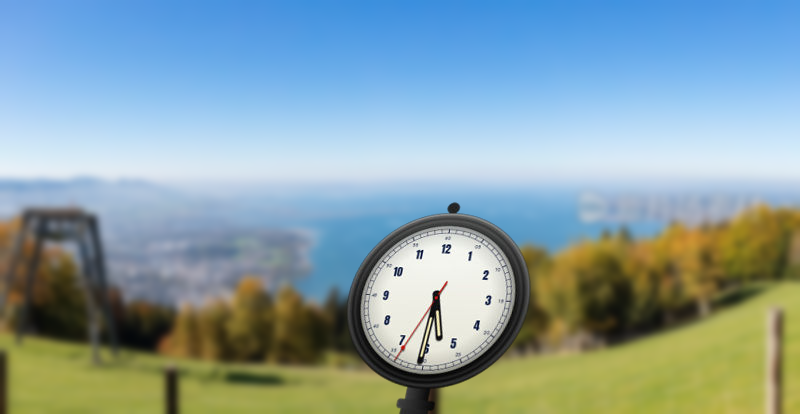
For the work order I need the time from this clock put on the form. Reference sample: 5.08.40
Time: 5.30.34
